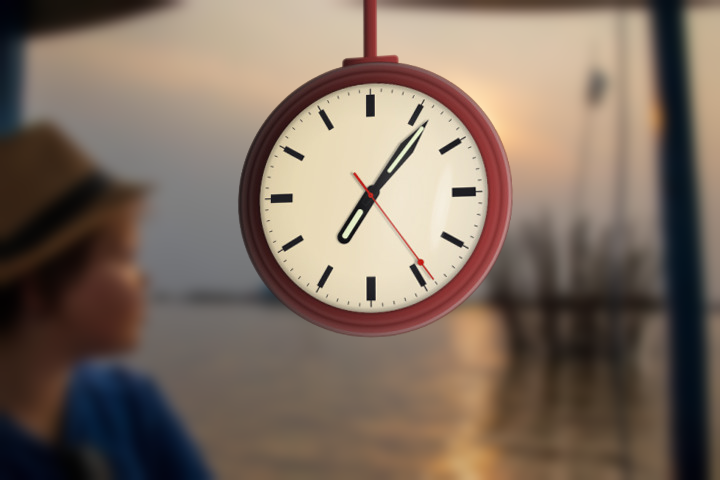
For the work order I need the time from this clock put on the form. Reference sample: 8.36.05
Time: 7.06.24
